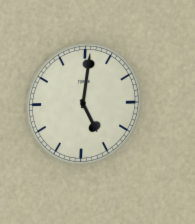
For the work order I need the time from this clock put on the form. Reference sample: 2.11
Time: 5.01
